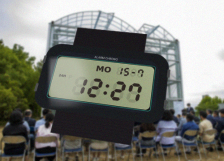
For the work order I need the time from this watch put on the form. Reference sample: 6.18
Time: 12.27
